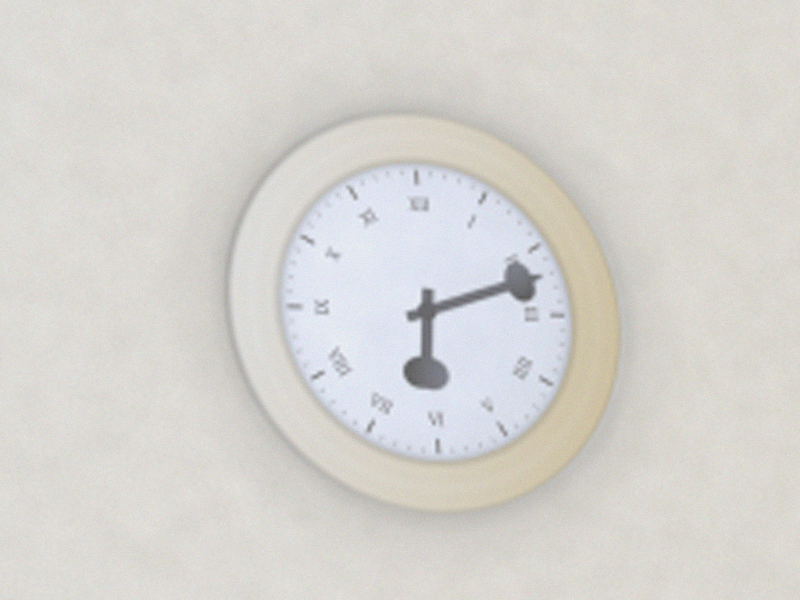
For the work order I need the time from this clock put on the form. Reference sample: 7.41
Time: 6.12
